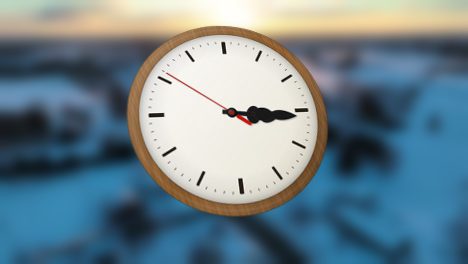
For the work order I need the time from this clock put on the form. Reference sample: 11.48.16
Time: 3.15.51
